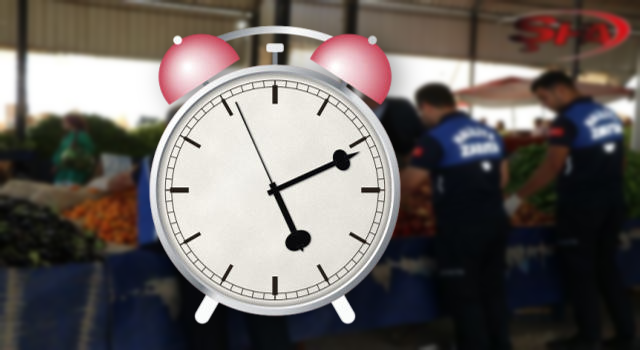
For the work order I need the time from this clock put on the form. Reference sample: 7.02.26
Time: 5.10.56
